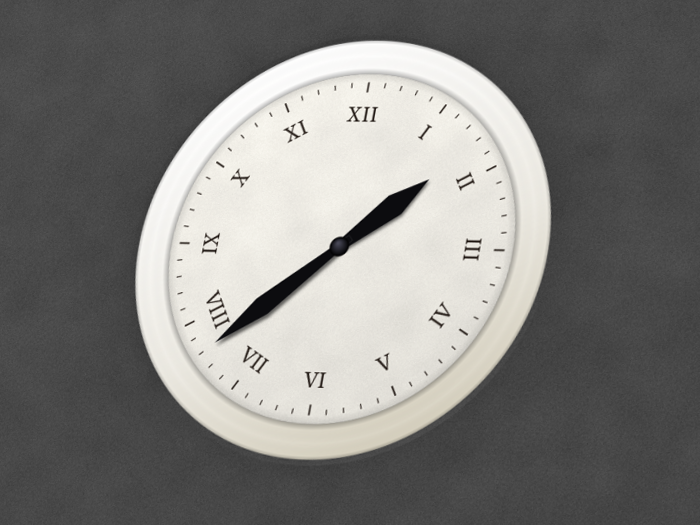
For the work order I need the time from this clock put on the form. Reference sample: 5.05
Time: 1.38
